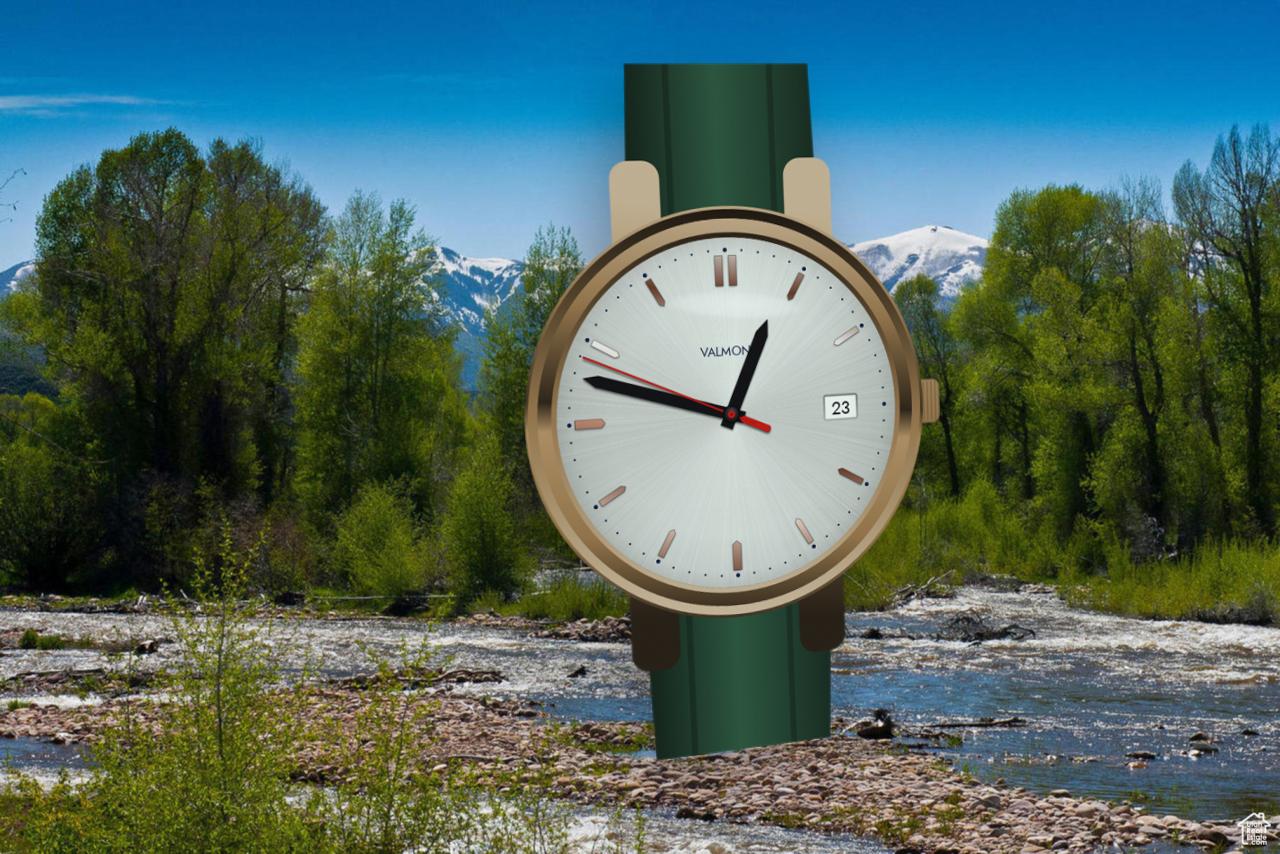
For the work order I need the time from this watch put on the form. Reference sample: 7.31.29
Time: 12.47.49
